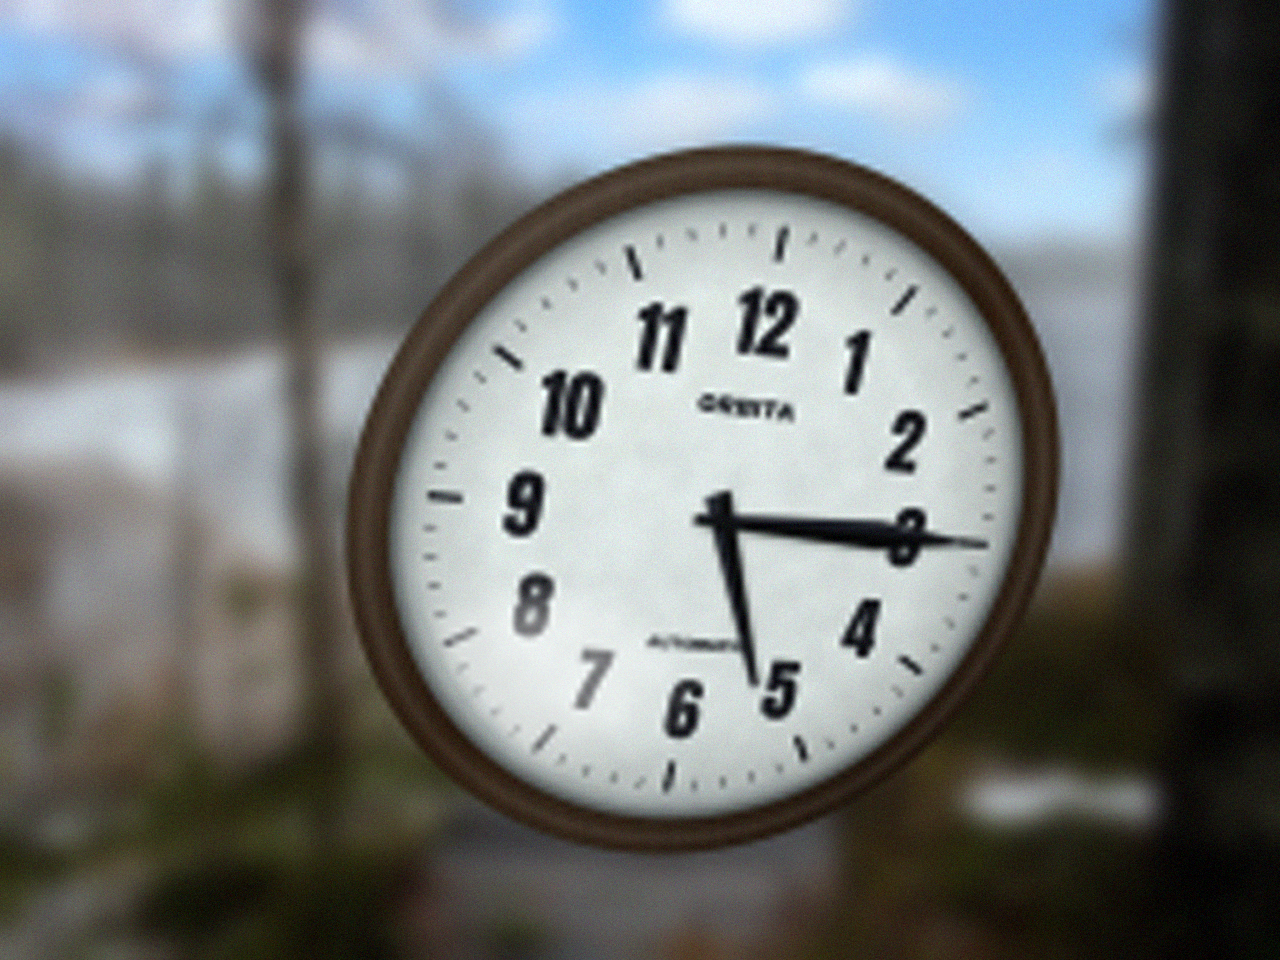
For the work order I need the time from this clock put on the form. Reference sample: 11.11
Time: 5.15
